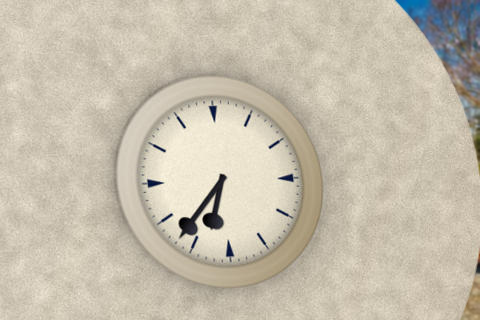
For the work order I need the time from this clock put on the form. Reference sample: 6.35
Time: 6.37
